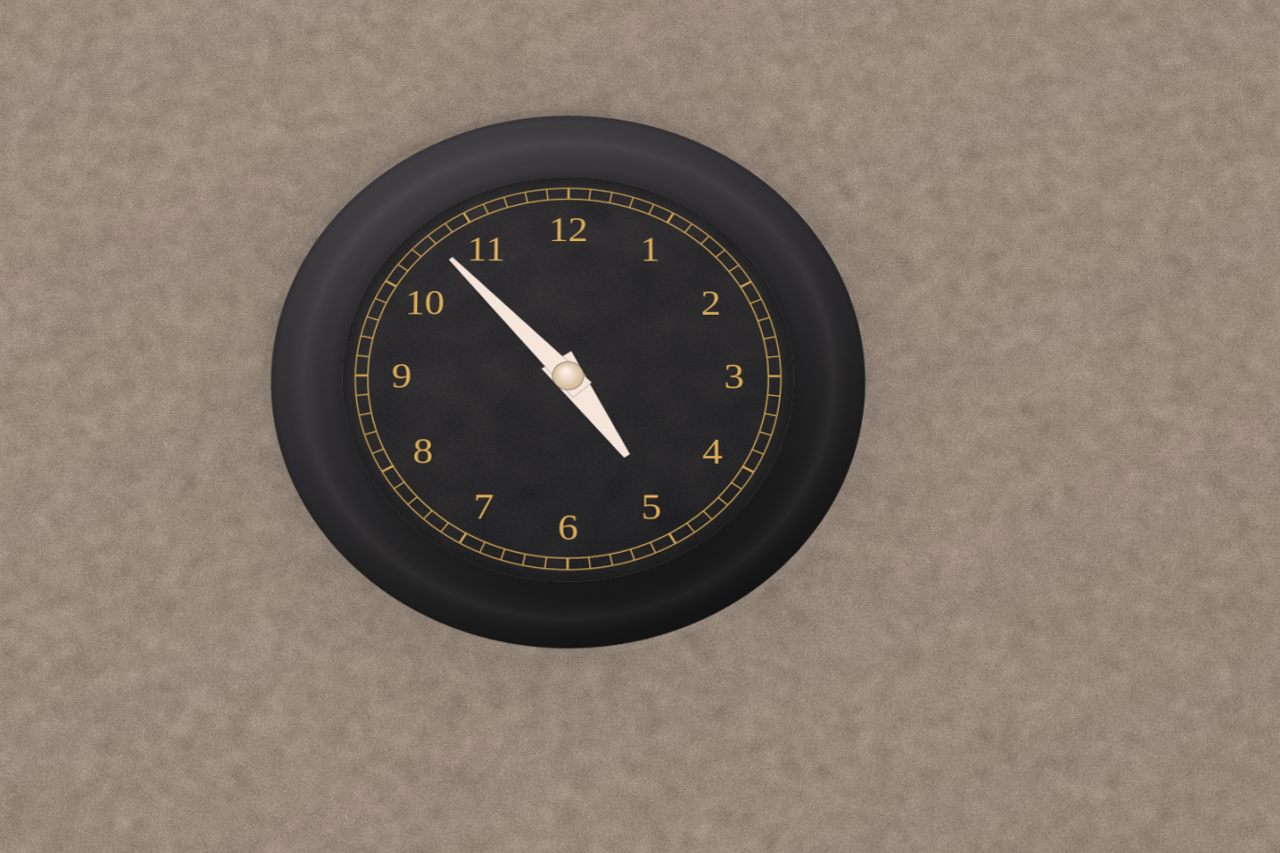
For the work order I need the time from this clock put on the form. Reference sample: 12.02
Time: 4.53
